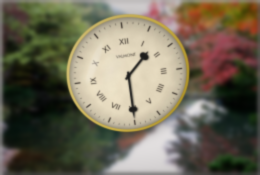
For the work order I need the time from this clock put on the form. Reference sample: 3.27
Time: 1.30
